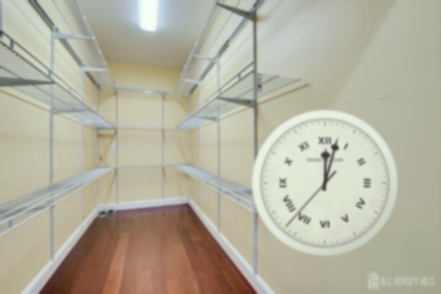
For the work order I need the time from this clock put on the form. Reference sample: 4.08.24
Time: 12.02.37
